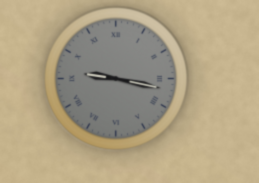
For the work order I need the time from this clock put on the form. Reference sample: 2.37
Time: 9.17
